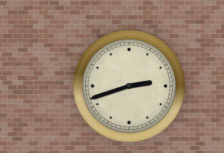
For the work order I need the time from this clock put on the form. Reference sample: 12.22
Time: 2.42
